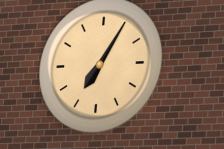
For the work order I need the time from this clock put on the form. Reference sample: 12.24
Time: 7.05
